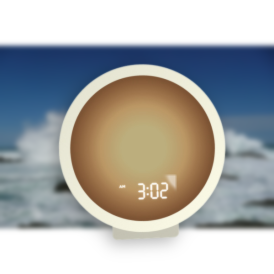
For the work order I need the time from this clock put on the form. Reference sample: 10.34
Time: 3.02
